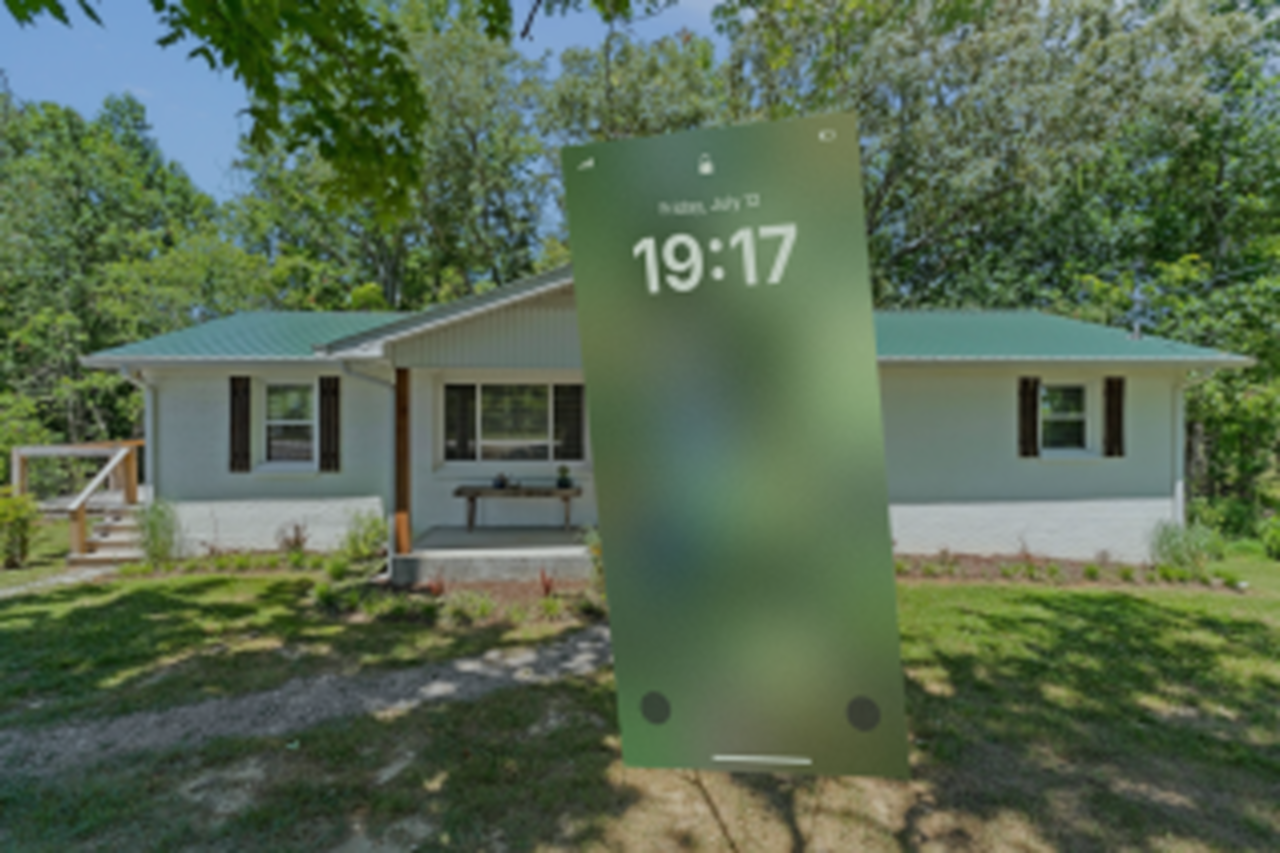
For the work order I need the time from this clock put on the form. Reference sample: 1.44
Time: 19.17
